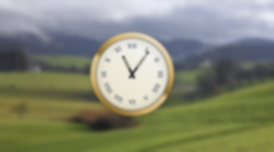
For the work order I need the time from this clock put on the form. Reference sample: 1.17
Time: 11.06
